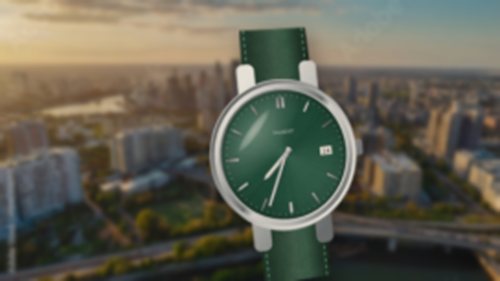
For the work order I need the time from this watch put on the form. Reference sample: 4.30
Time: 7.34
